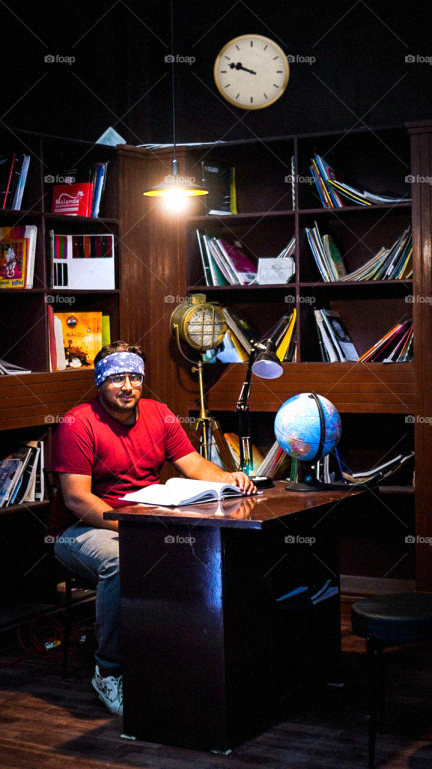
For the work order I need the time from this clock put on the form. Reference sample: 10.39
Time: 9.48
